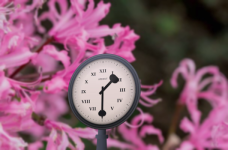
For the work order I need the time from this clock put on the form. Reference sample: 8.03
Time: 1.30
